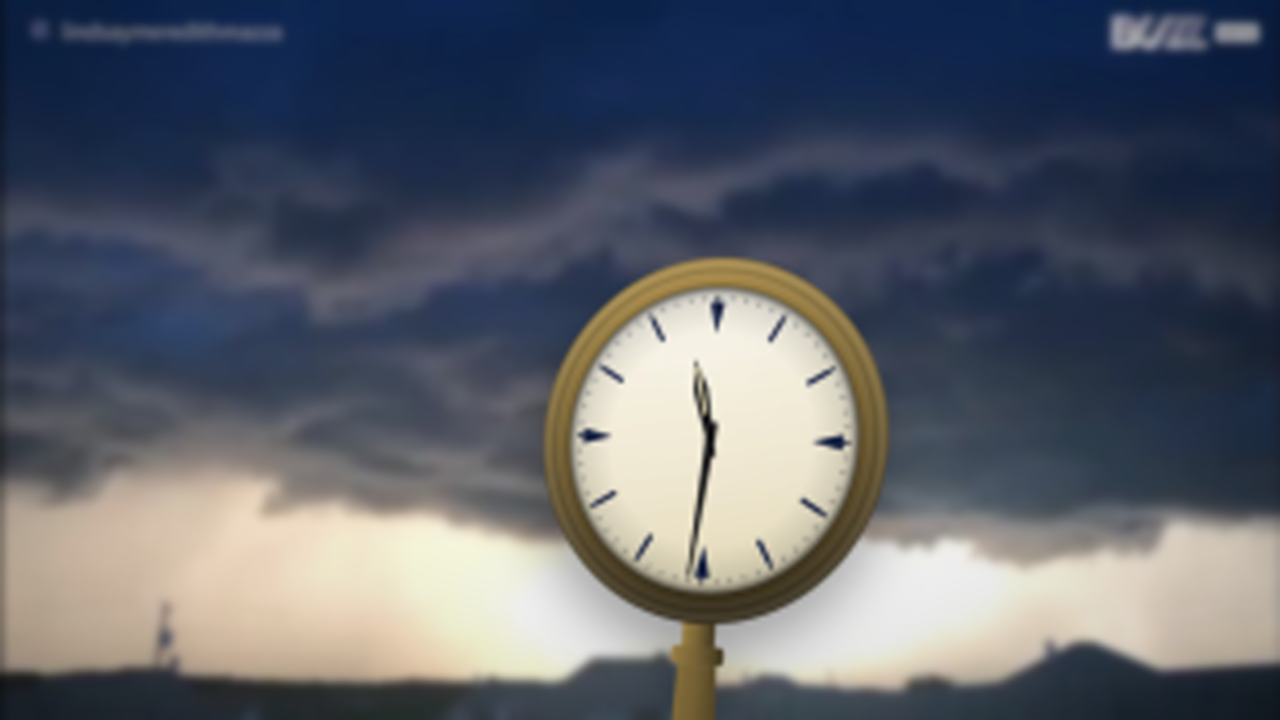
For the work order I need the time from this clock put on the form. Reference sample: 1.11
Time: 11.31
